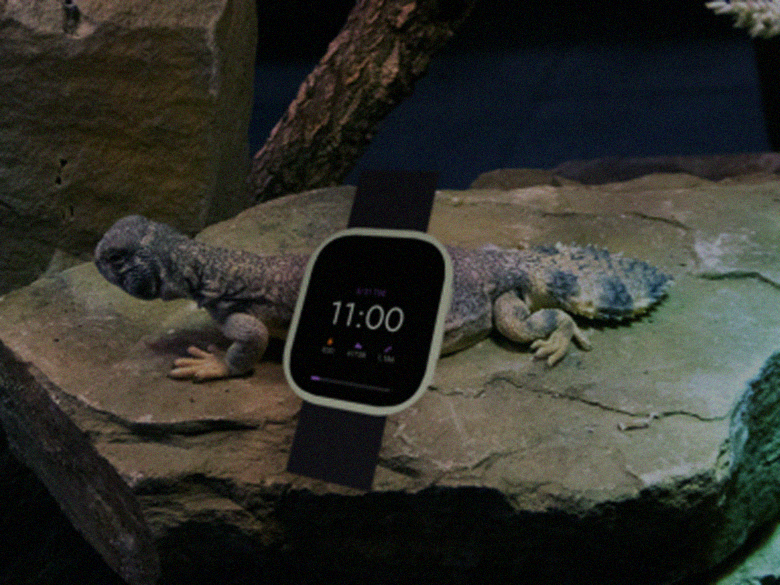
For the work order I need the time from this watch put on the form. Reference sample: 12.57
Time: 11.00
